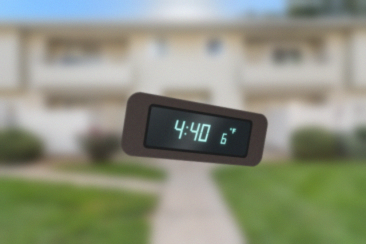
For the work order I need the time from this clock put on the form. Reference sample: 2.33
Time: 4.40
